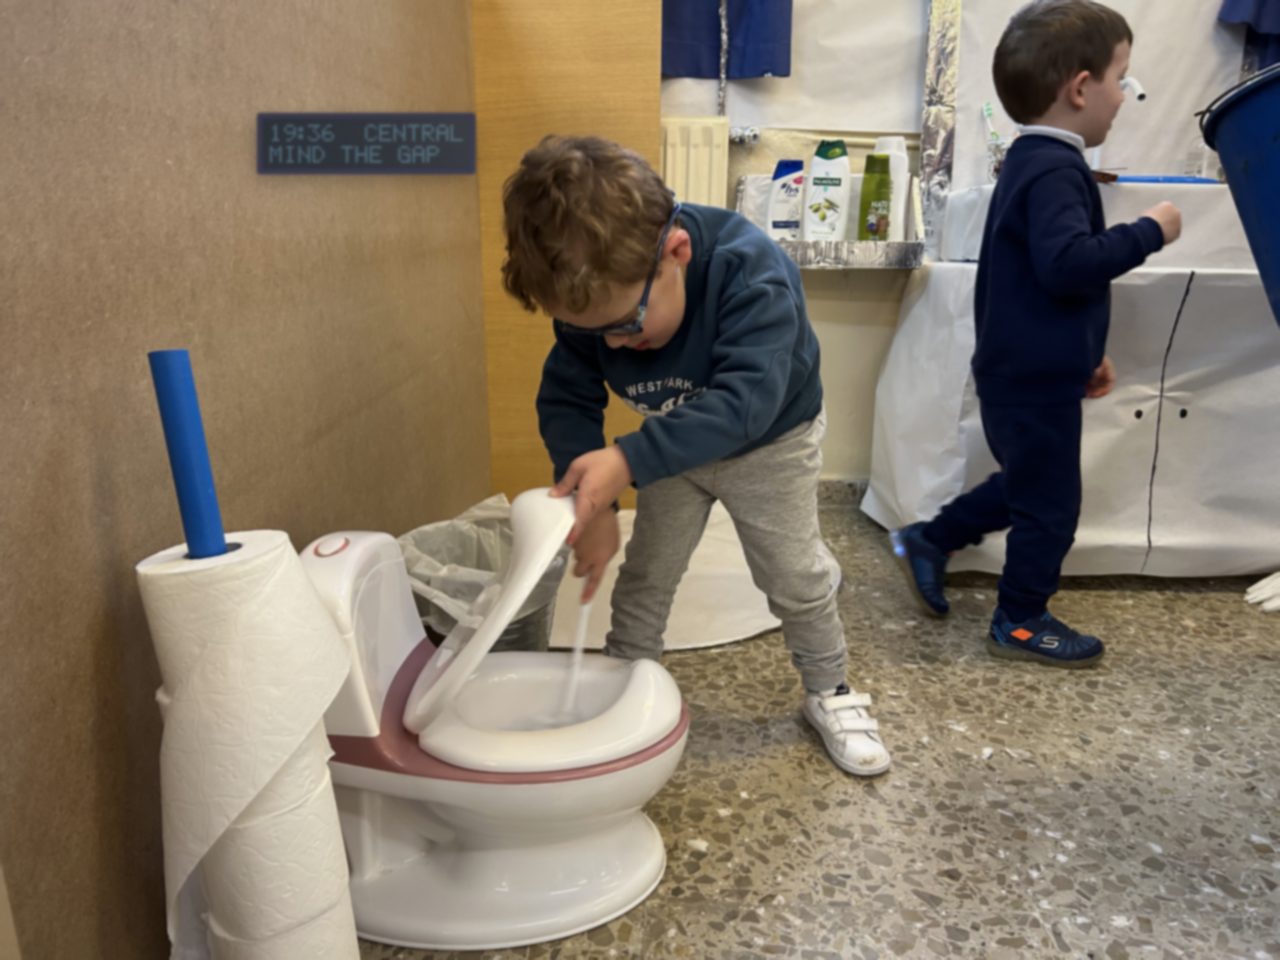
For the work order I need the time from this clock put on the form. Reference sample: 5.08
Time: 19.36
